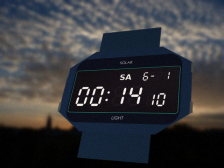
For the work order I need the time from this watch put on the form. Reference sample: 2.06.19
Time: 0.14.10
